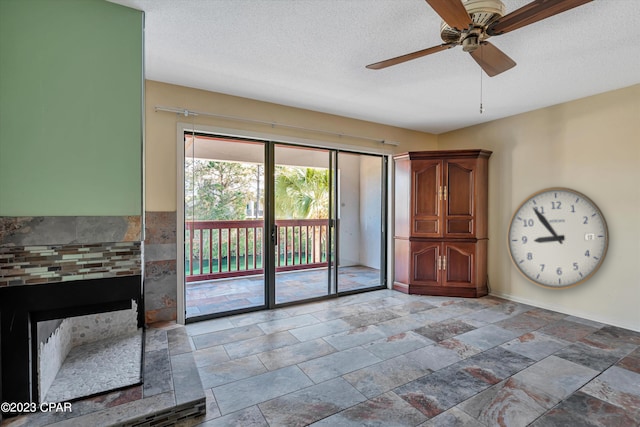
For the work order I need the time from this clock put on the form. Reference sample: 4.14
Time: 8.54
